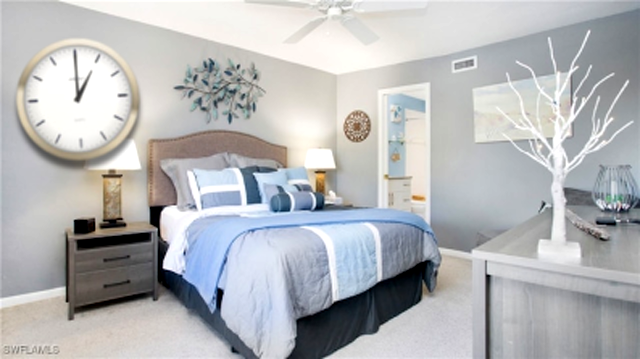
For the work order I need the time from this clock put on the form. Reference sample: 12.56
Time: 1.00
